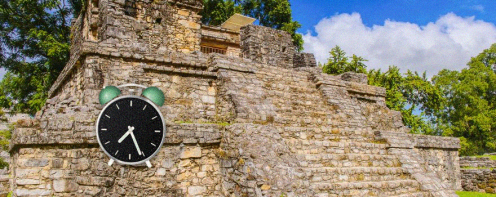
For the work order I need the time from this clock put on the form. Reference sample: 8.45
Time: 7.26
